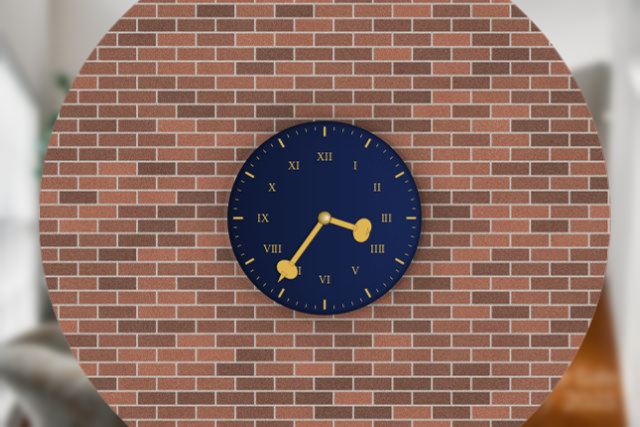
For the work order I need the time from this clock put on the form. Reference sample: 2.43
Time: 3.36
